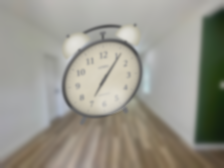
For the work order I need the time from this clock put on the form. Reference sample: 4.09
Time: 7.06
